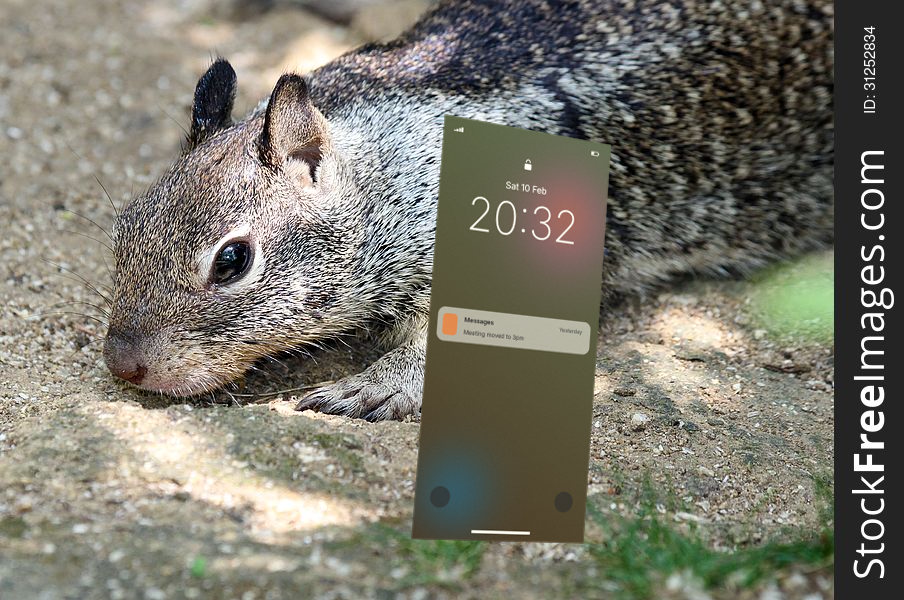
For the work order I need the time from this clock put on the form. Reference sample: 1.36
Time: 20.32
